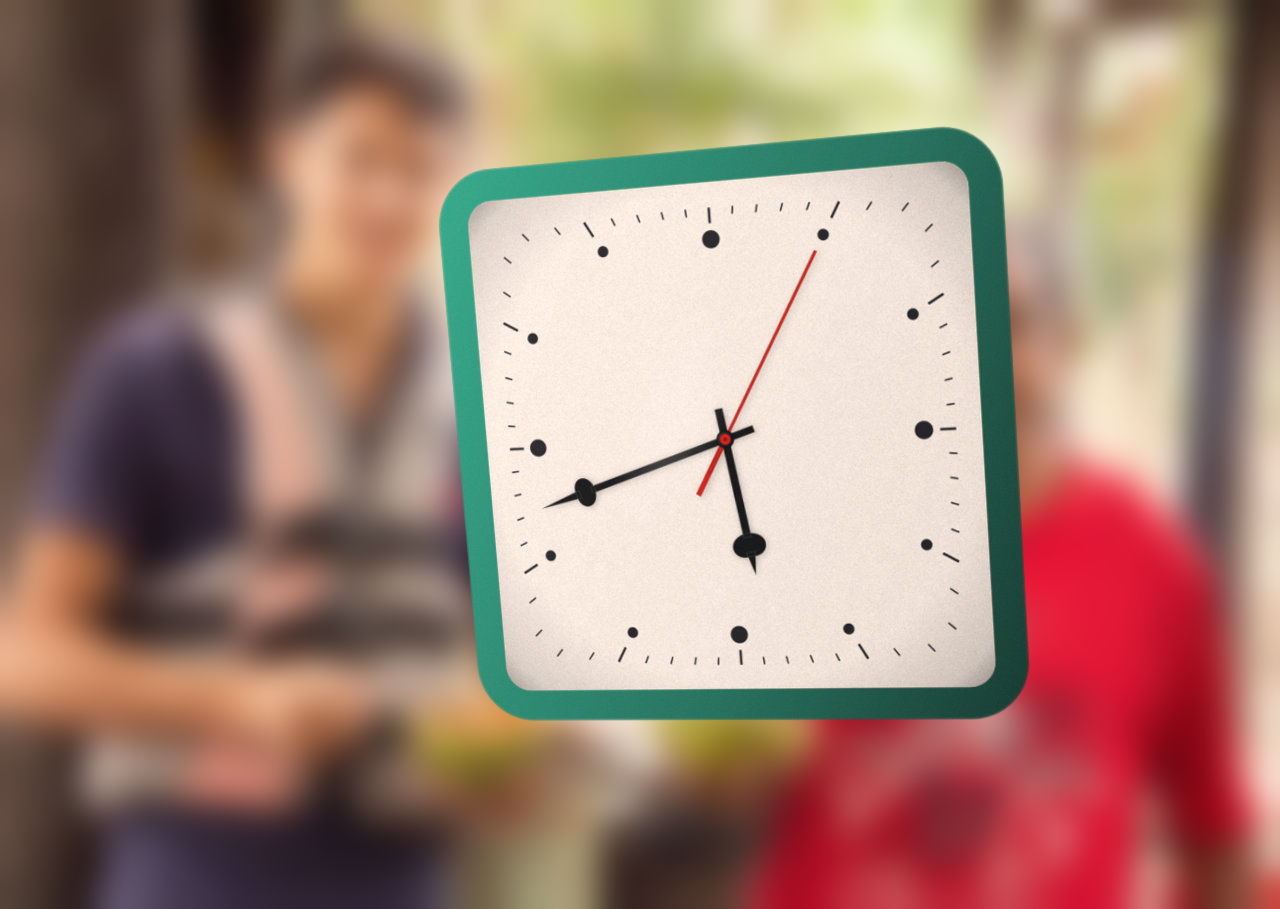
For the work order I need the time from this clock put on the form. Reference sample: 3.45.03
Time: 5.42.05
